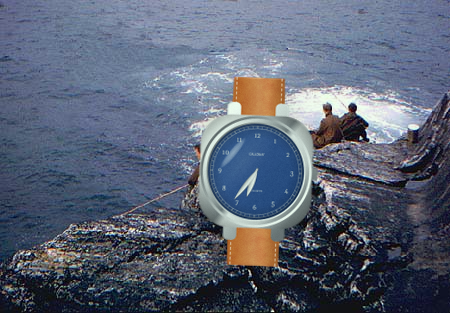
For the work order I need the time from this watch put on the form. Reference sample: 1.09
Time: 6.36
